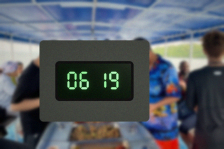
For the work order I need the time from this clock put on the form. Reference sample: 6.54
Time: 6.19
